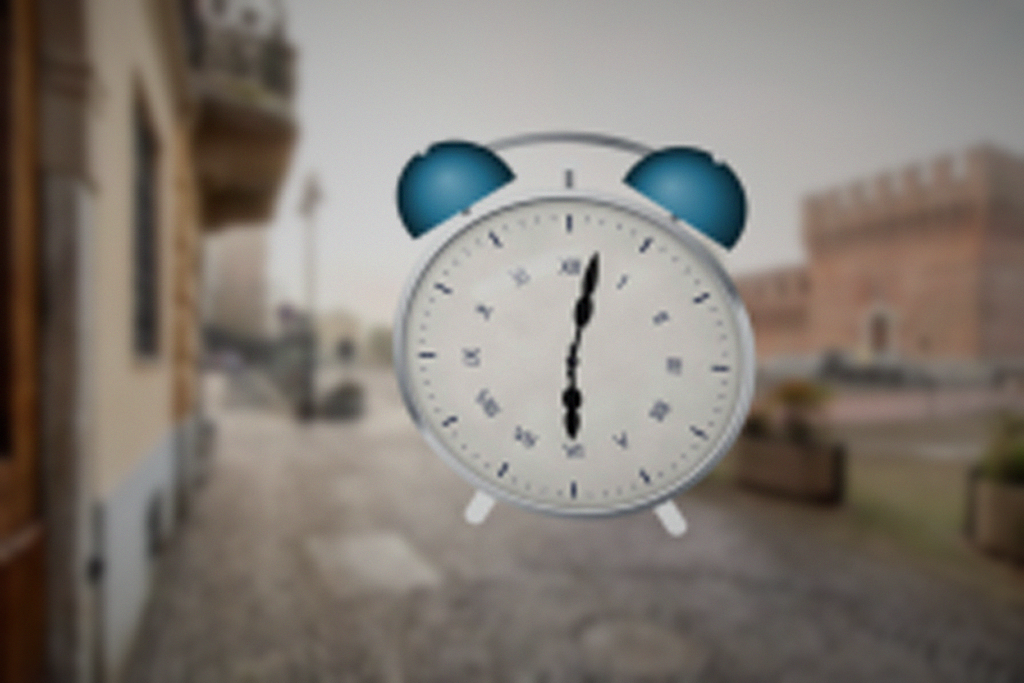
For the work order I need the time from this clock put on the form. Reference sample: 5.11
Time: 6.02
